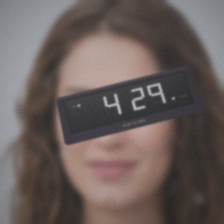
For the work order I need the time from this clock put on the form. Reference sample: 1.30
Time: 4.29
